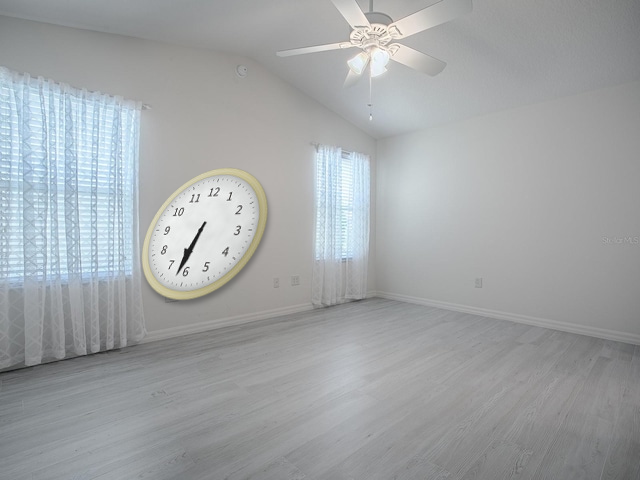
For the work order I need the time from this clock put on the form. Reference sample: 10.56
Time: 6.32
